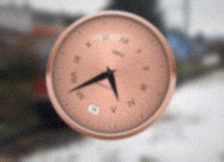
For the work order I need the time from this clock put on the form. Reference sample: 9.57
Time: 4.37
